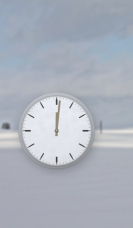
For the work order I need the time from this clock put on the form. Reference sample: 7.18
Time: 12.01
